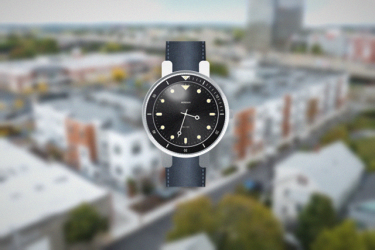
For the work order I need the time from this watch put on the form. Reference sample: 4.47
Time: 3.33
